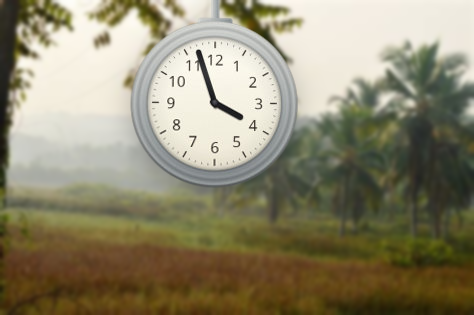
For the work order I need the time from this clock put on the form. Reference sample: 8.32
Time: 3.57
